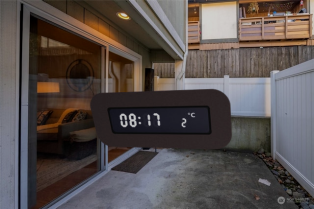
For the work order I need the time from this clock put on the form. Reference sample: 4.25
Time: 8.17
